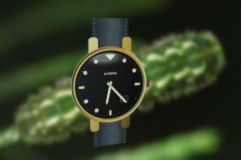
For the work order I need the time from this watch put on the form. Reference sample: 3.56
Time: 6.23
